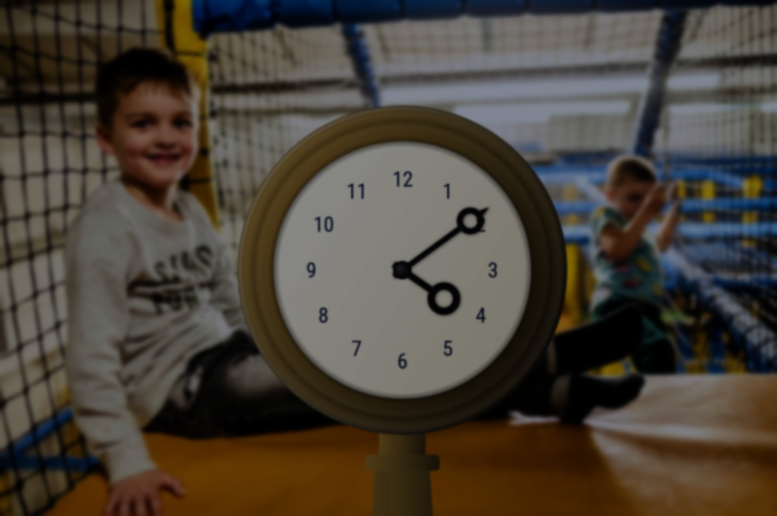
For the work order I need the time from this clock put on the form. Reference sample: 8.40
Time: 4.09
